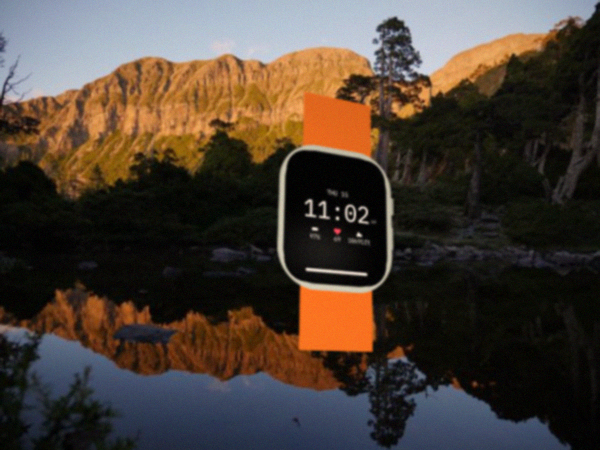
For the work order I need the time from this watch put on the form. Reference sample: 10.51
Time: 11.02
